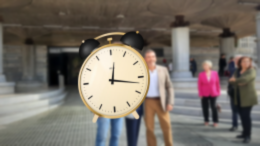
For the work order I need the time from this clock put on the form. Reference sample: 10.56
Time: 12.17
